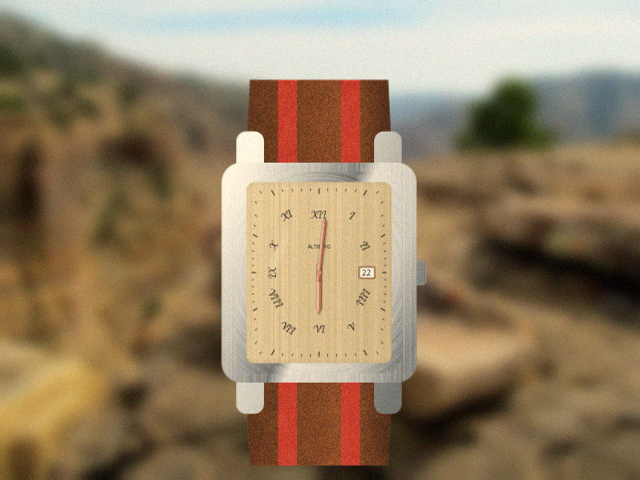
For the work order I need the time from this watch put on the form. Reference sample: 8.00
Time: 6.01
